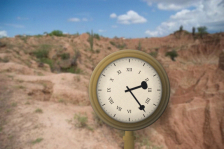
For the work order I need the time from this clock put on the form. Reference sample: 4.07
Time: 2.24
